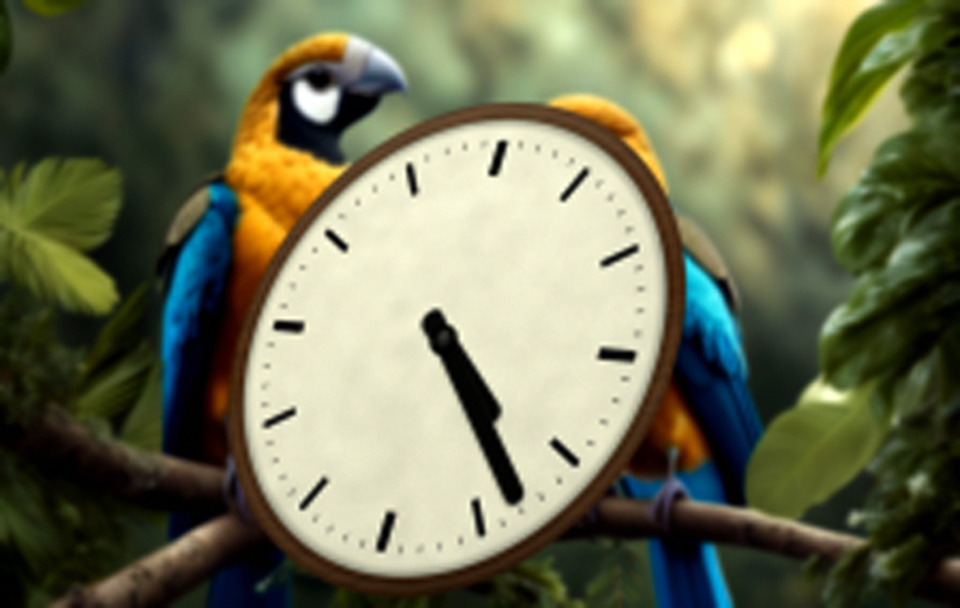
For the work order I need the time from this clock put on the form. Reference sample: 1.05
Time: 4.23
